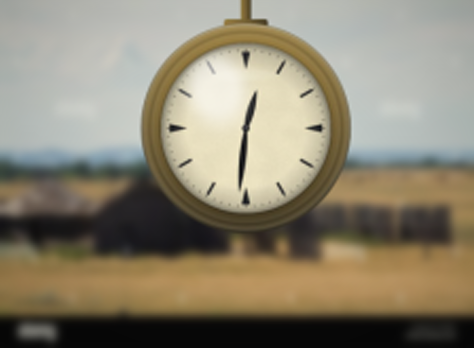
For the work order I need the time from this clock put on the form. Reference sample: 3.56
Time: 12.31
